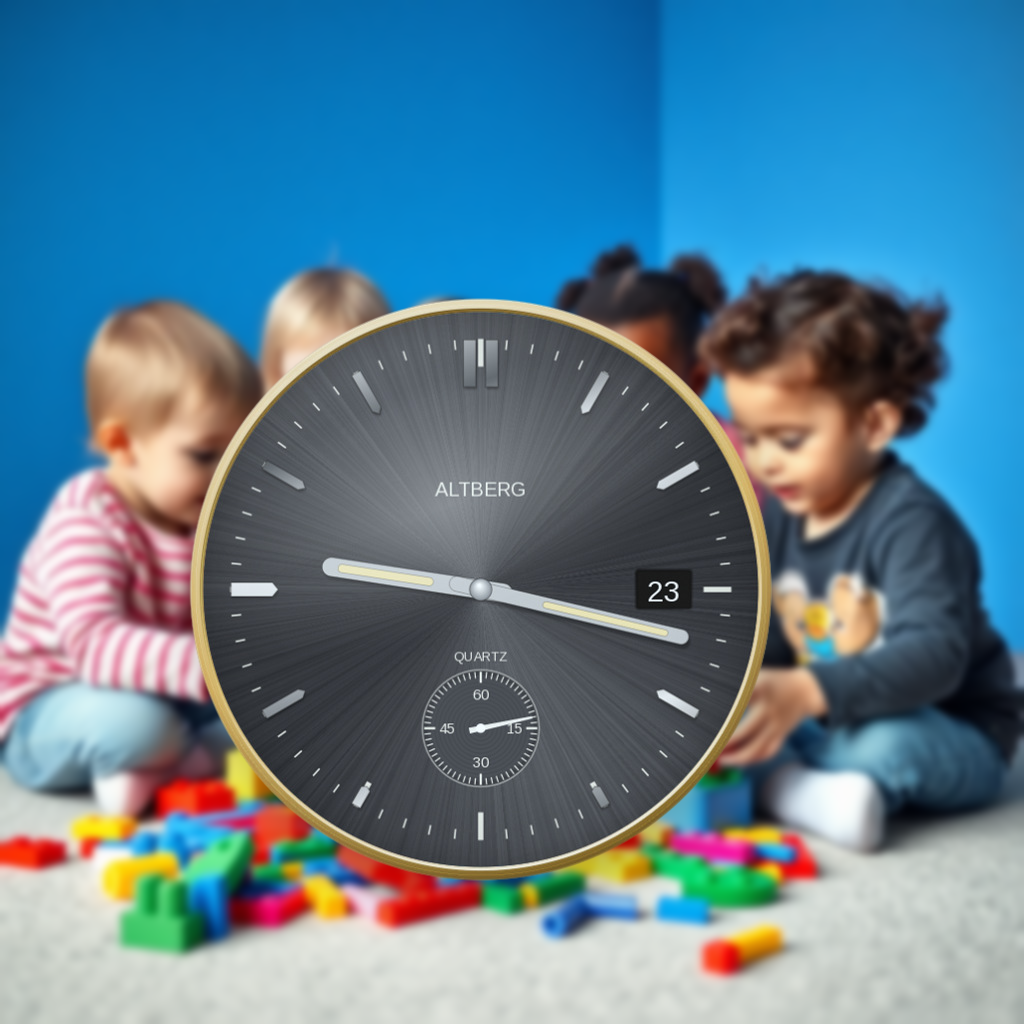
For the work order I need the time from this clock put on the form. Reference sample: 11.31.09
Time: 9.17.13
